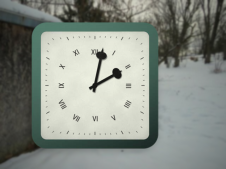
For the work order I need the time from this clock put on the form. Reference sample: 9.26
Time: 2.02
